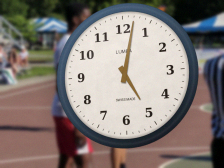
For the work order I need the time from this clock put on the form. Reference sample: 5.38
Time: 5.02
